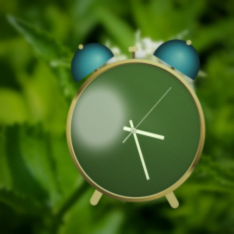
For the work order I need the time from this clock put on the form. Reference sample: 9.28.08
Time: 3.27.07
